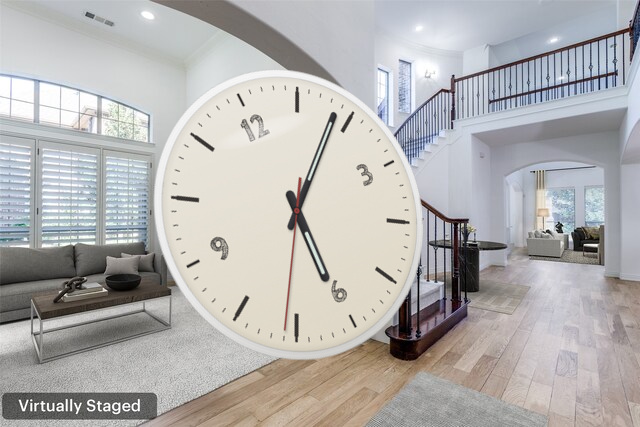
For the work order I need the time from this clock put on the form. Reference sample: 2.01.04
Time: 6.08.36
